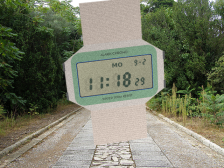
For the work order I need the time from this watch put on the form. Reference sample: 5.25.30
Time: 11.18.29
